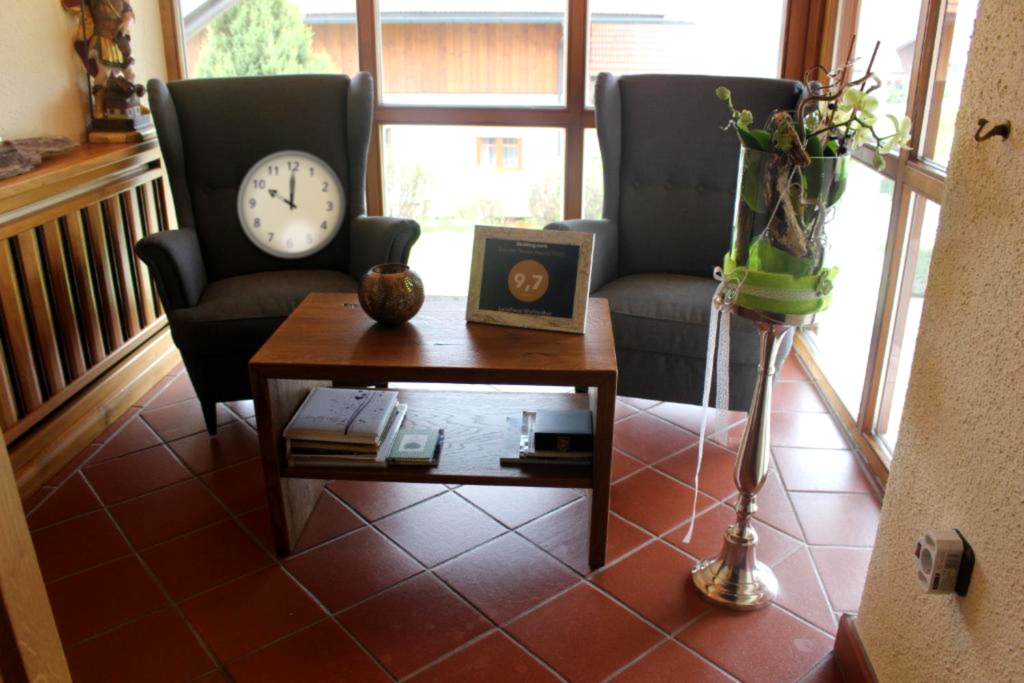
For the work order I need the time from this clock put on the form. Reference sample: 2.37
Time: 10.00
